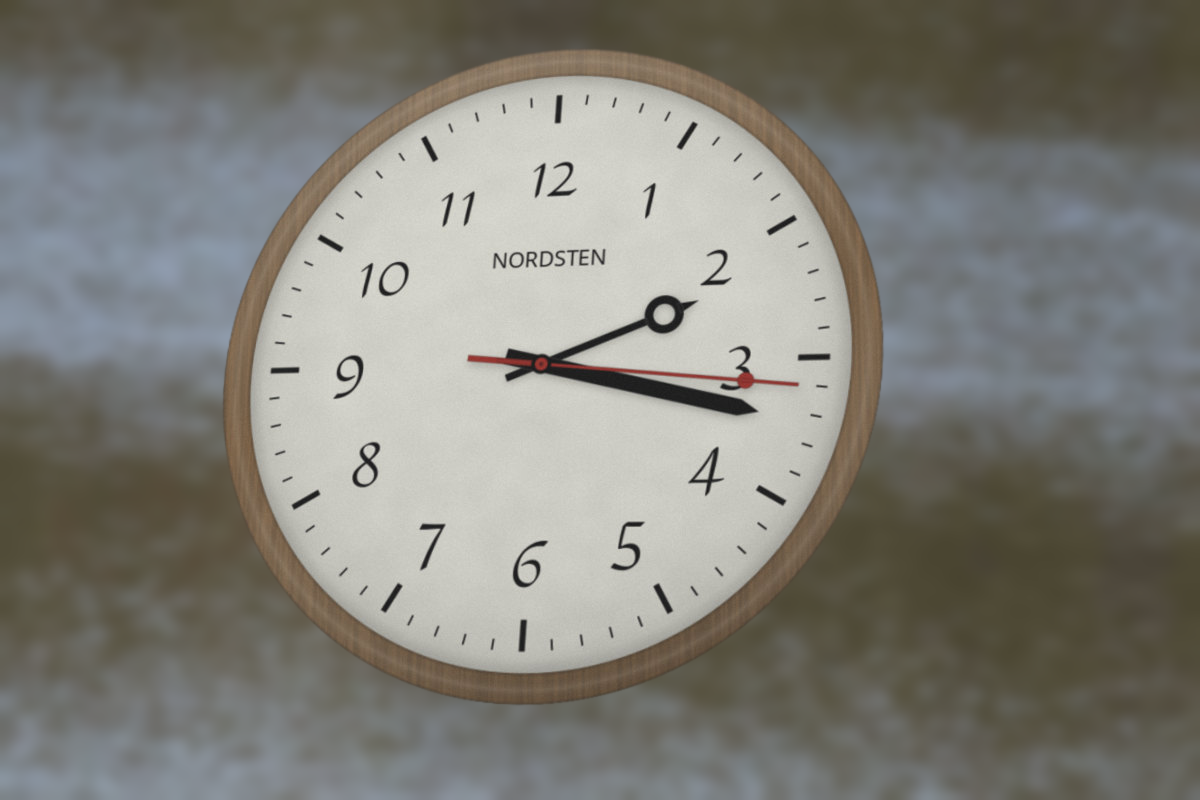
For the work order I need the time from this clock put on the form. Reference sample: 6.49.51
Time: 2.17.16
